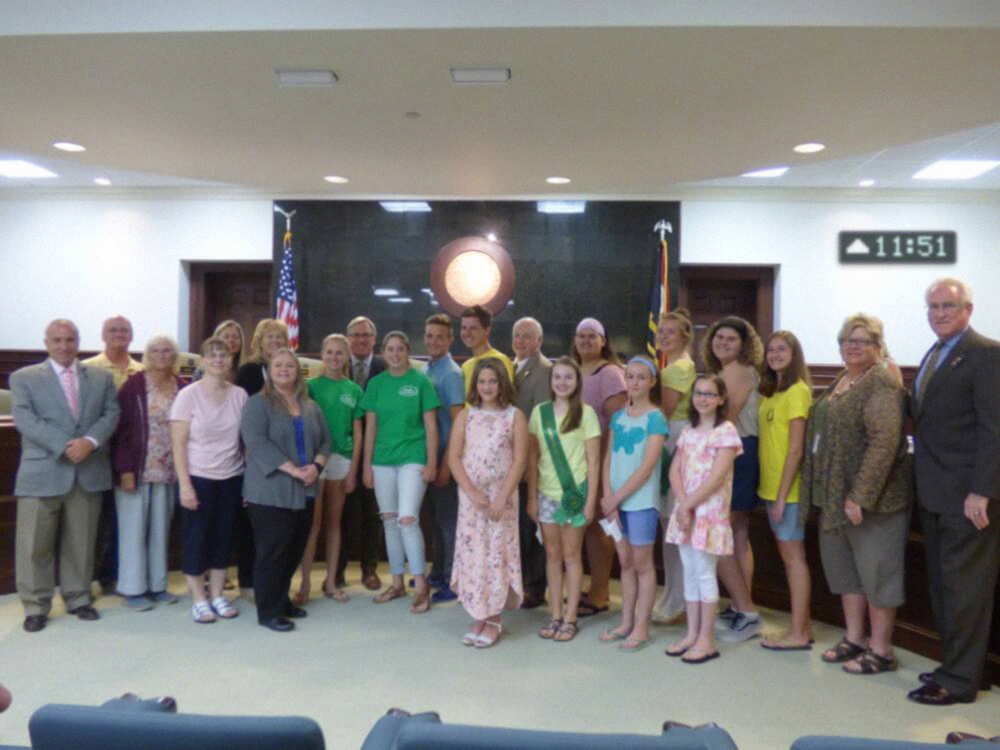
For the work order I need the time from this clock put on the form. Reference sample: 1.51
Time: 11.51
